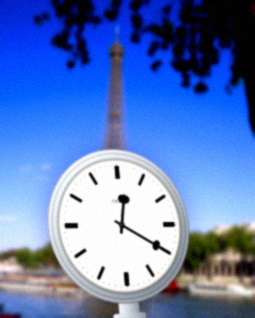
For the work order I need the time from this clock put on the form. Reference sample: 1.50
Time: 12.20
